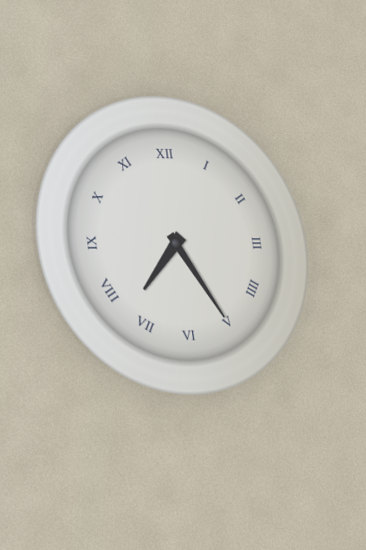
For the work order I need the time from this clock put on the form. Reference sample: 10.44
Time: 7.25
